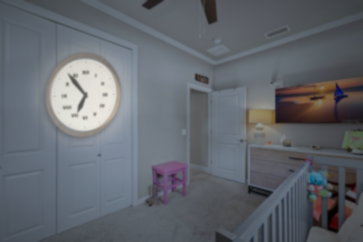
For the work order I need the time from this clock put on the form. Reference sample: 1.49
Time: 6.53
